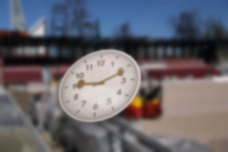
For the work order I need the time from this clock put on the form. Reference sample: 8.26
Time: 9.11
